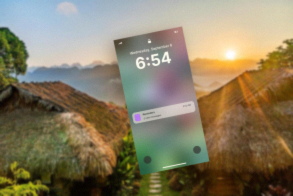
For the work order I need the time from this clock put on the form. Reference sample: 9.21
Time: 6.54
